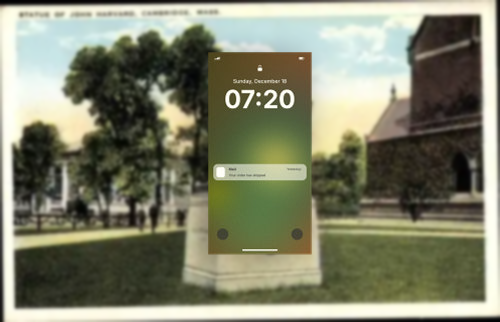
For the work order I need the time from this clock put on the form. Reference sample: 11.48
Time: 7.20
